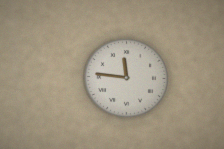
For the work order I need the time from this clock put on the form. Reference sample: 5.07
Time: 11.46
